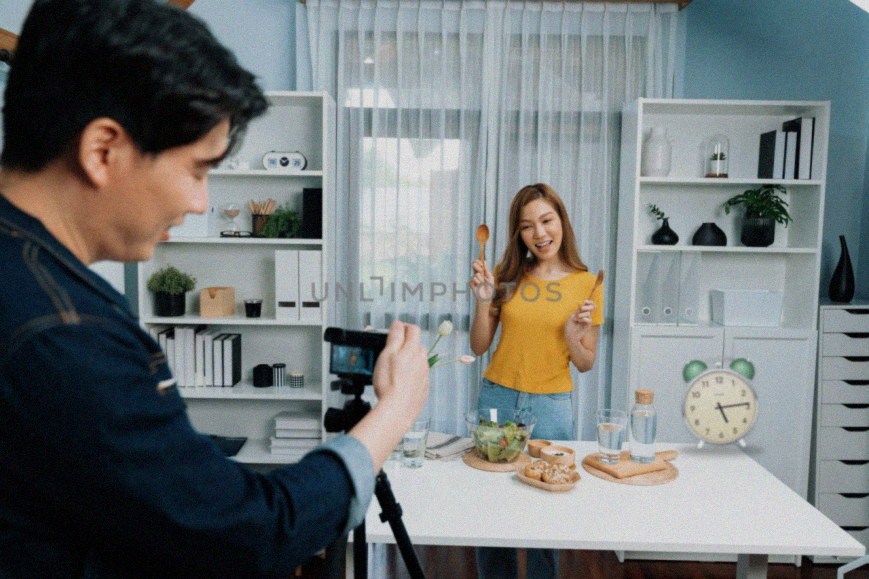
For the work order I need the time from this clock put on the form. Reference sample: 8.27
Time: 5.14
